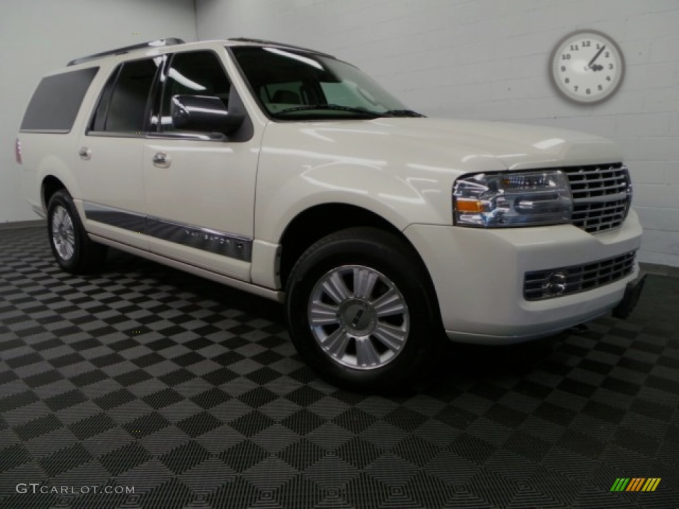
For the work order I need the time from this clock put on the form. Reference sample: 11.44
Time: 3.07
